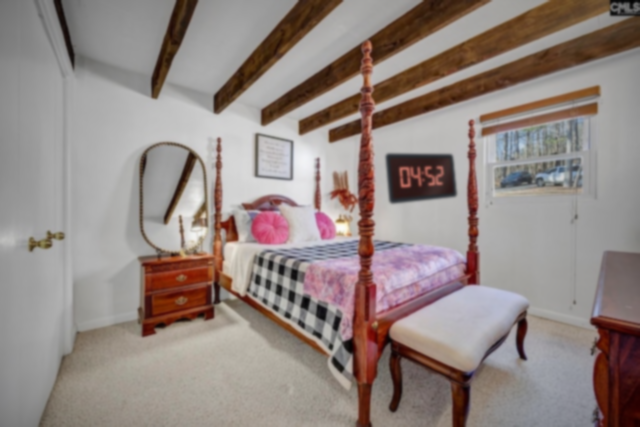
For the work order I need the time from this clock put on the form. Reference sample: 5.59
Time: 4.52
